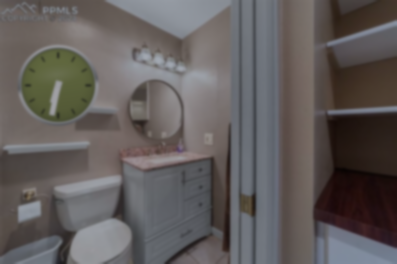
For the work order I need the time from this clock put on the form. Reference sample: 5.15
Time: 6.32
